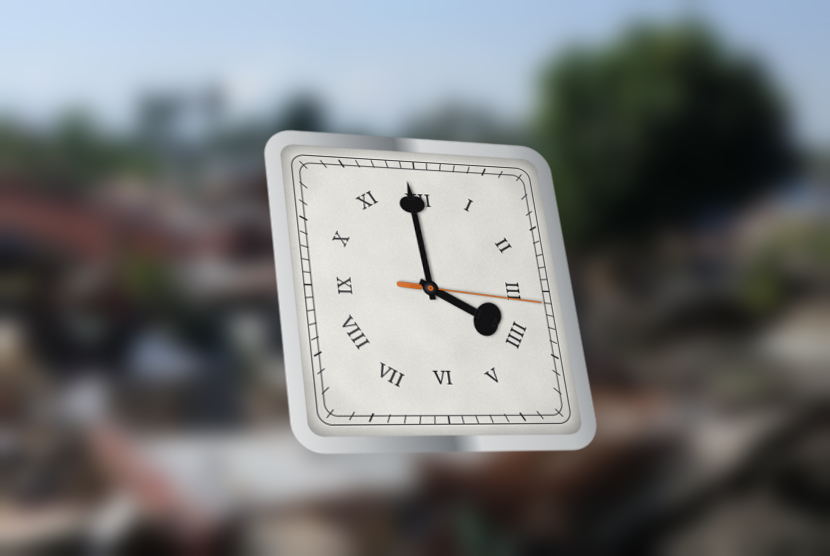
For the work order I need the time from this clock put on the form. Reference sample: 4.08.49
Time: 3.59.16
